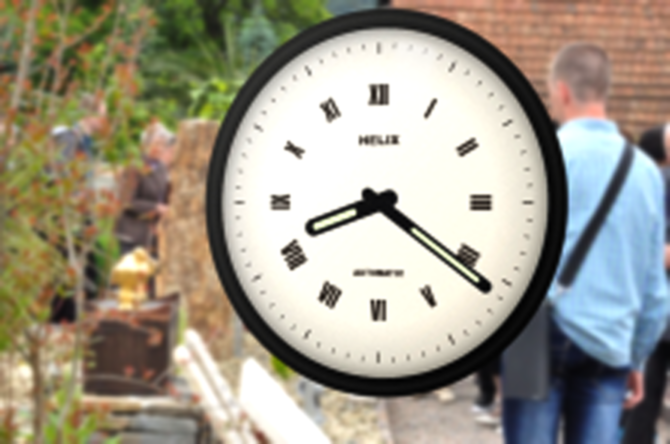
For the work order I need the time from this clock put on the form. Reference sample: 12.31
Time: 8.21
